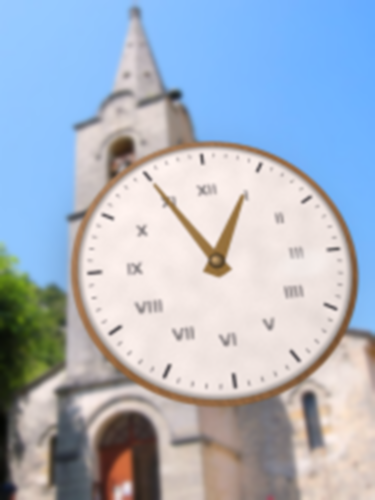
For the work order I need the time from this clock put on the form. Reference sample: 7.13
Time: 12.55
